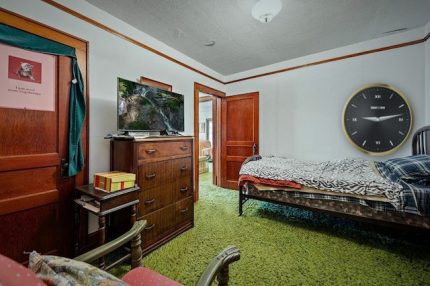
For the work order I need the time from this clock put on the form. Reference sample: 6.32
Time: 9.13
